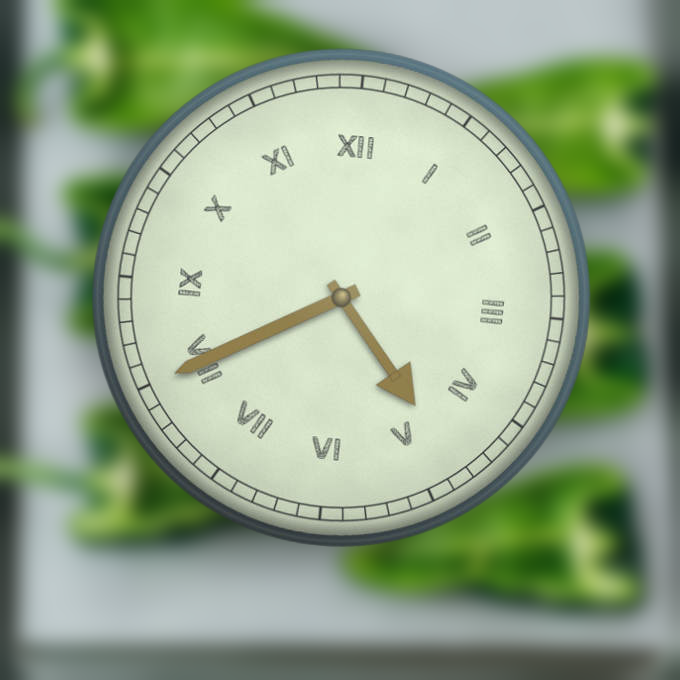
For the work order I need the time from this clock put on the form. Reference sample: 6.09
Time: 4.40
